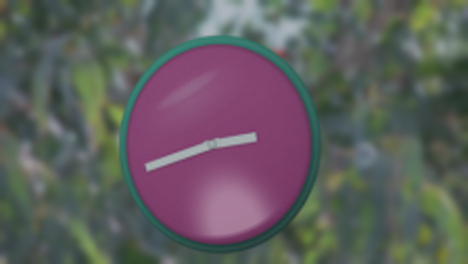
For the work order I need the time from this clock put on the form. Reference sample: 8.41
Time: 2.42
